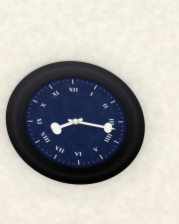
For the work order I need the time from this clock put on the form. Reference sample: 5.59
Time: 8.17
